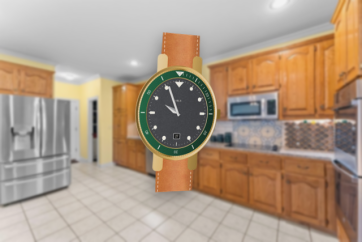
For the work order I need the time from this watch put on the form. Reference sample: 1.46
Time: 9.56
